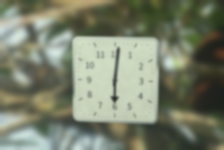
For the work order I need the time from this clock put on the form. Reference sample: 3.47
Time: 6.01
